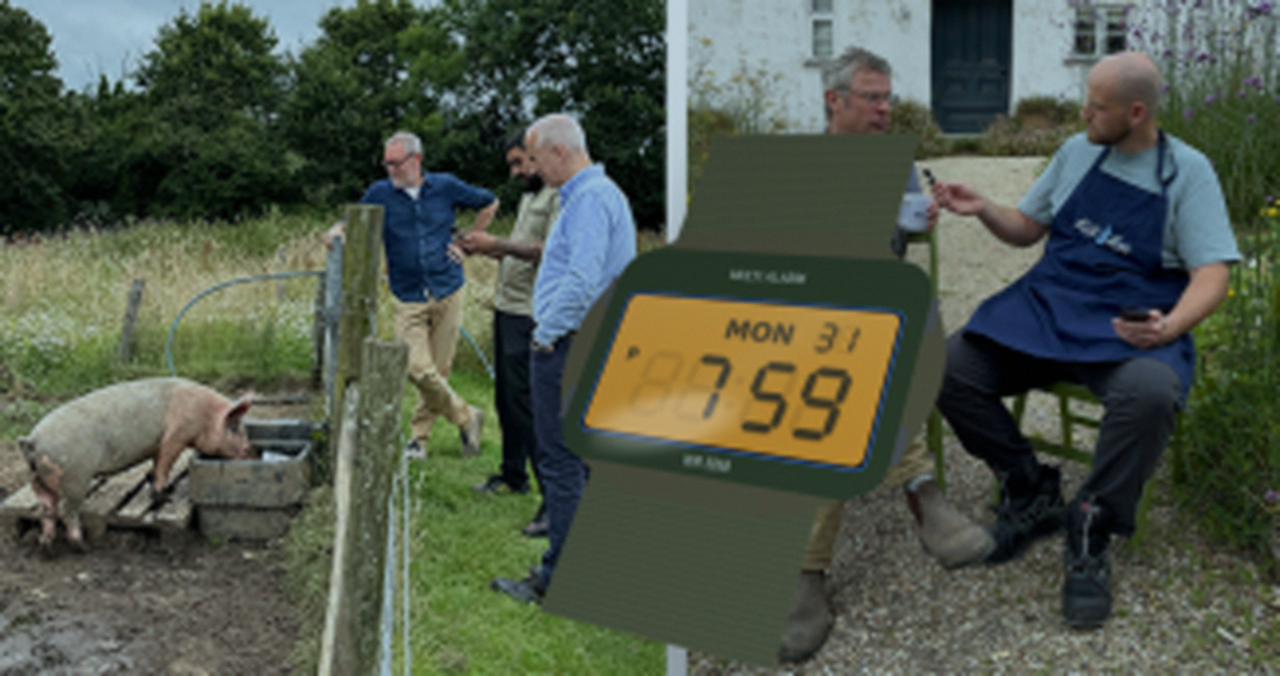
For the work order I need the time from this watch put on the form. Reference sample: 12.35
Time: 7.59
